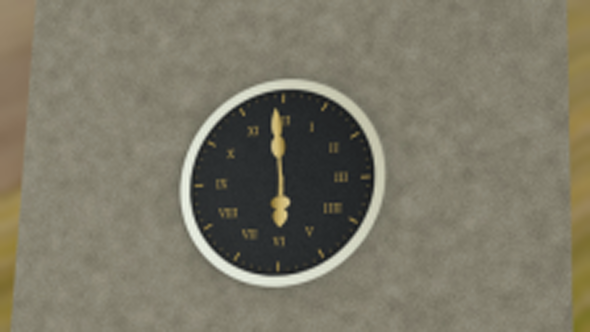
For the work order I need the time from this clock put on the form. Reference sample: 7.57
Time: 5.59
